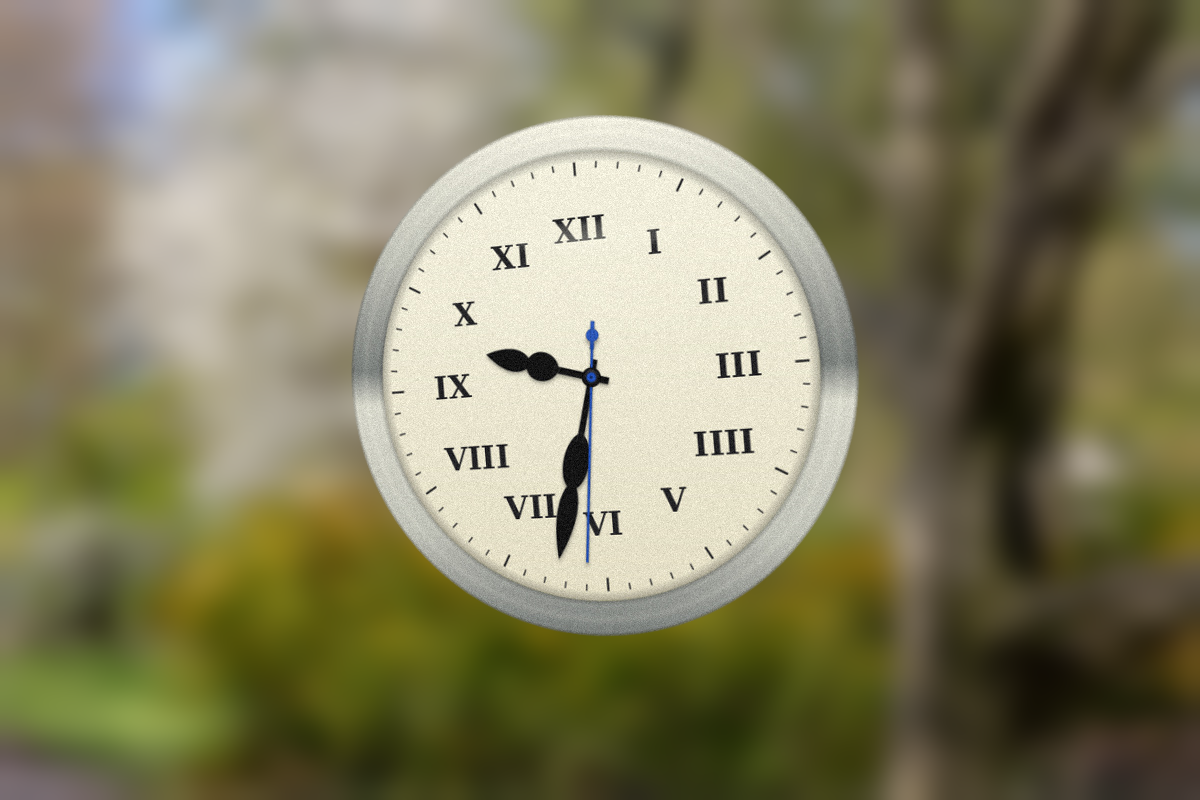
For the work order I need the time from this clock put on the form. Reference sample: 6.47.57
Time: 9.32.31
